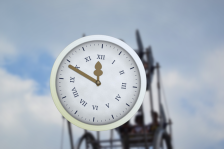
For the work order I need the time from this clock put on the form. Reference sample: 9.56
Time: 11.49
